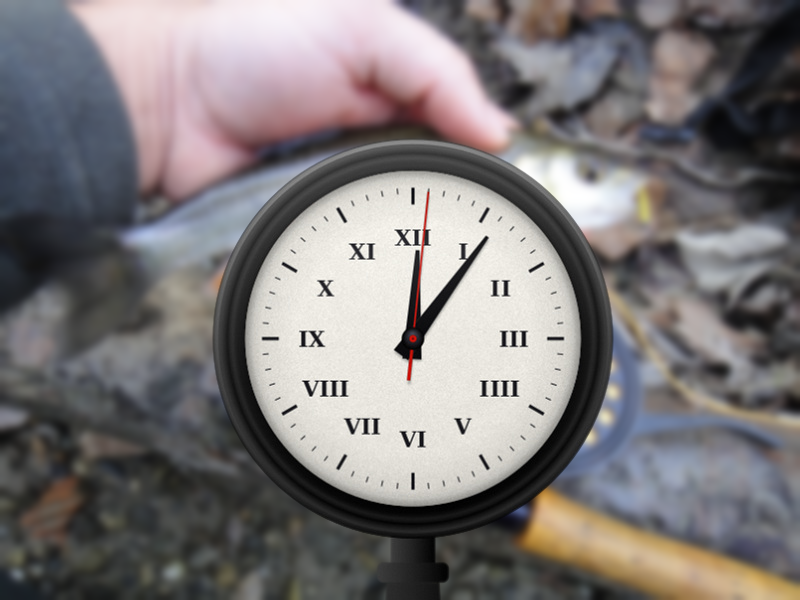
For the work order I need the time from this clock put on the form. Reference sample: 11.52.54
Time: 12.06.01
